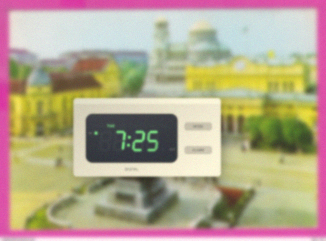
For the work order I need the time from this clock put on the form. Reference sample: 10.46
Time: 7.25
